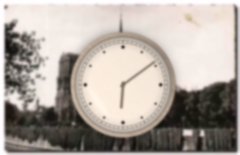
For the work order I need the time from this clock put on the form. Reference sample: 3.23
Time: 6.09
